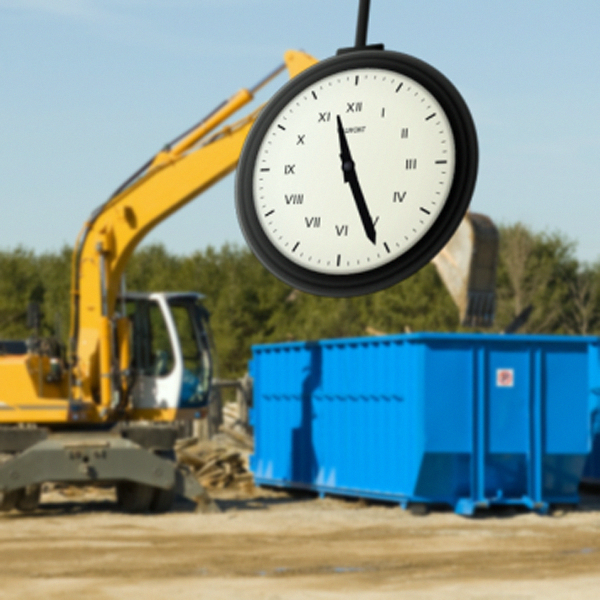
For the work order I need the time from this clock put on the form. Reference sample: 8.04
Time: 11.26
